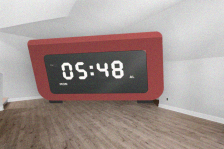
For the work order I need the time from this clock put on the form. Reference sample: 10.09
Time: 5.48
